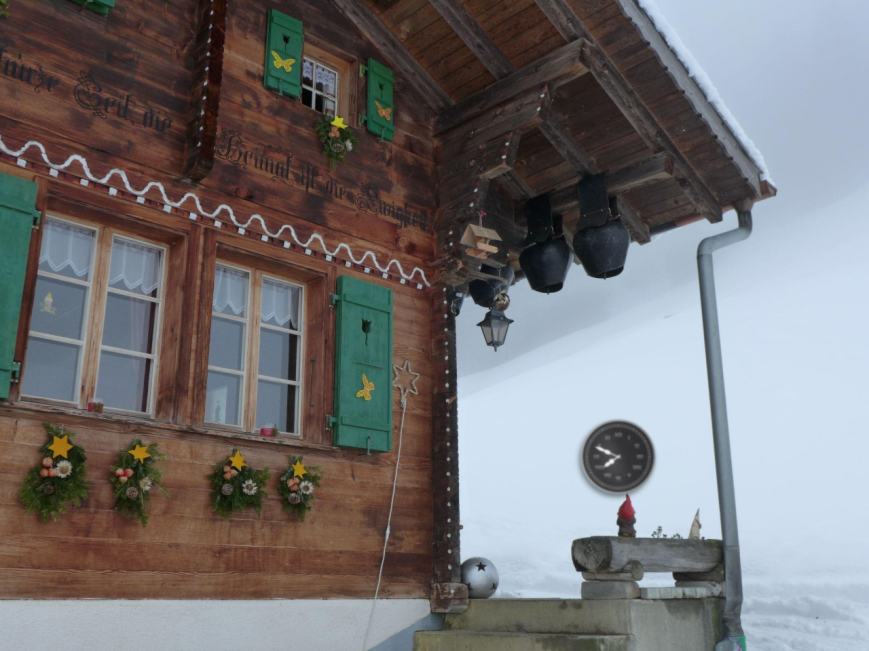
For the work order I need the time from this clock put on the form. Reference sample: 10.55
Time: 7.49
